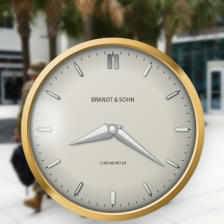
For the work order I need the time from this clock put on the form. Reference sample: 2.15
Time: 8.21
